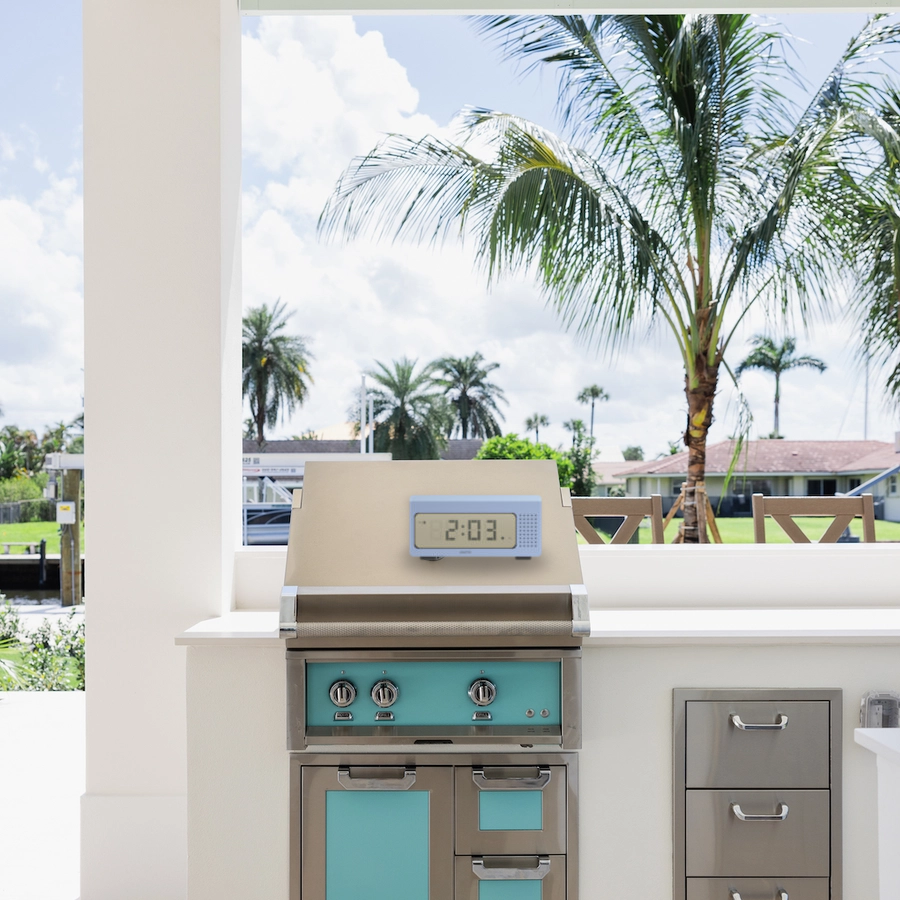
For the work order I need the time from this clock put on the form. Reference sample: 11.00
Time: 2.03
